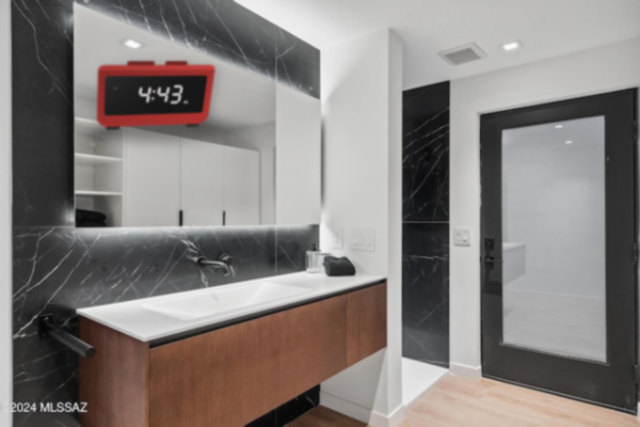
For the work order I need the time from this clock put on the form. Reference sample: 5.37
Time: 4.43
